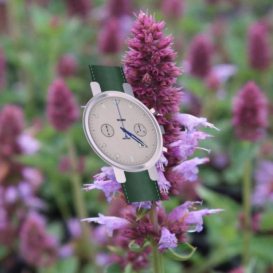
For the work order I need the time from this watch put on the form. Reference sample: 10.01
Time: 4.22
